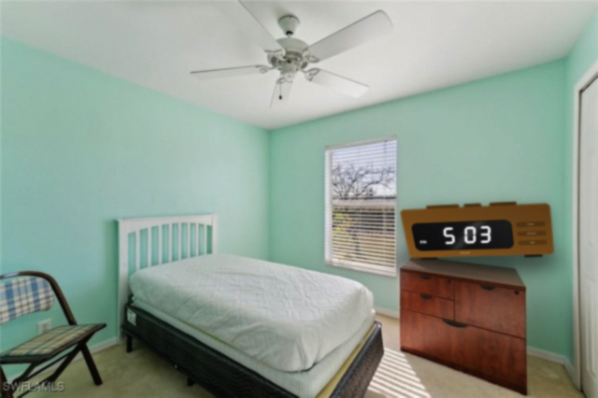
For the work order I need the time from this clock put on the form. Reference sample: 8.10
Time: 5.03
